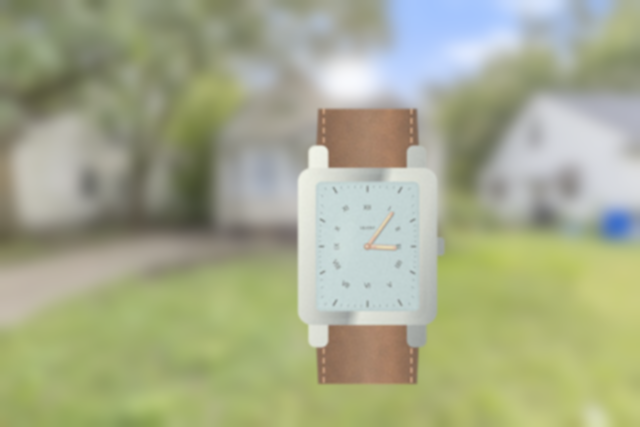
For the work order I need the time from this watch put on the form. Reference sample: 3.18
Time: 3.06
